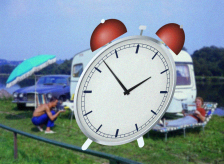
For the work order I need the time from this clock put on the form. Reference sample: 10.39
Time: 1.52
